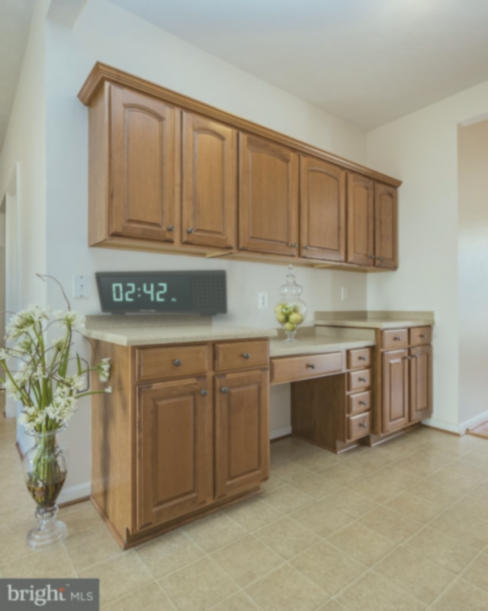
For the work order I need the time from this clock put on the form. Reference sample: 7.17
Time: 2.42
